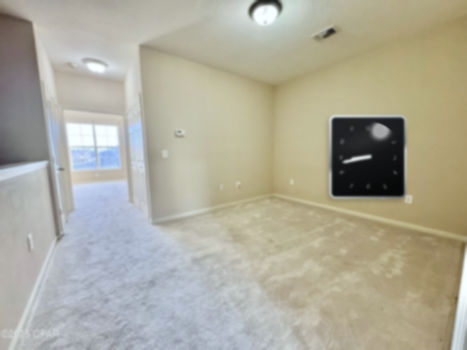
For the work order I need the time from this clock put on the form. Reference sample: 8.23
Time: 8.43
